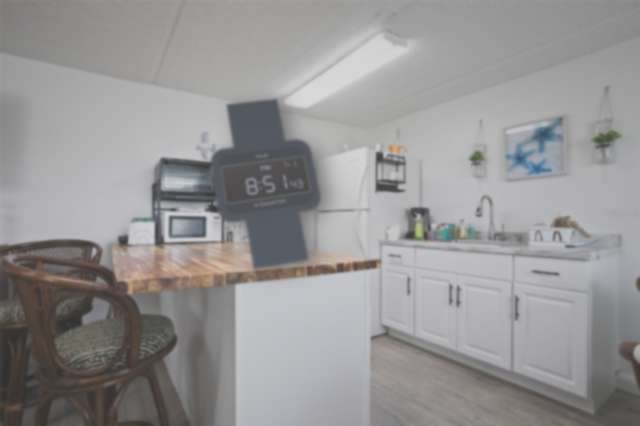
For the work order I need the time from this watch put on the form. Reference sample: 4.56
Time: 8.51
